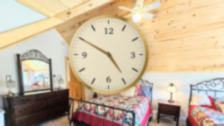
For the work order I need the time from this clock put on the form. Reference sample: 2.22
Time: 4.50
